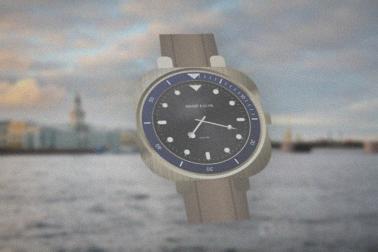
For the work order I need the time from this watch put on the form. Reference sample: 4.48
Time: 7.18
